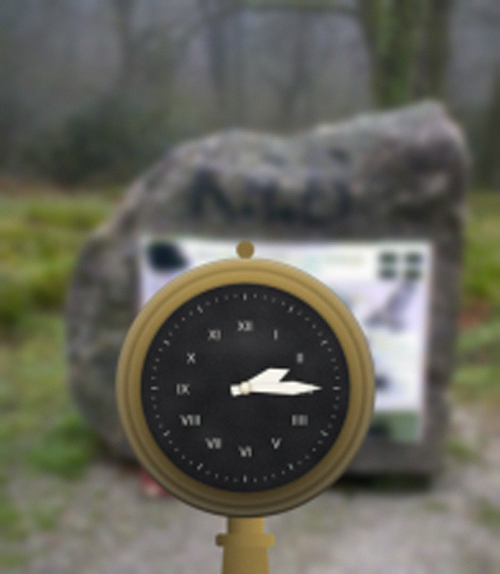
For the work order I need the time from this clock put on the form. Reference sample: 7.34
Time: 2.15
